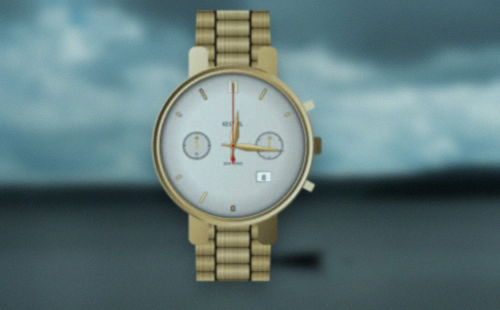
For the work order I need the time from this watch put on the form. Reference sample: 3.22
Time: 12.16
